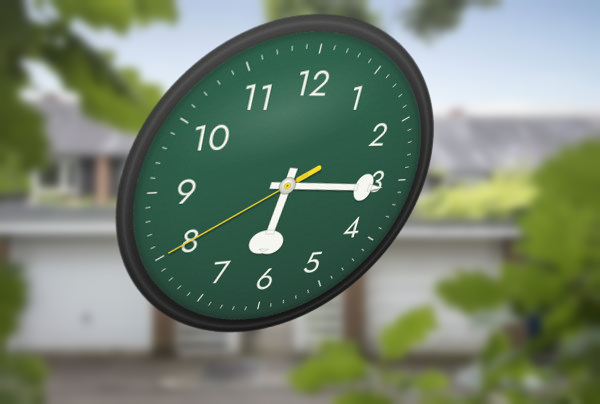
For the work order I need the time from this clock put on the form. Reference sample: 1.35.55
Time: 6.15.40
